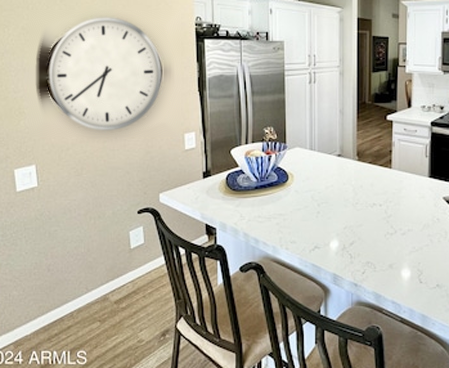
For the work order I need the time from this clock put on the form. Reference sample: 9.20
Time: 6.39
